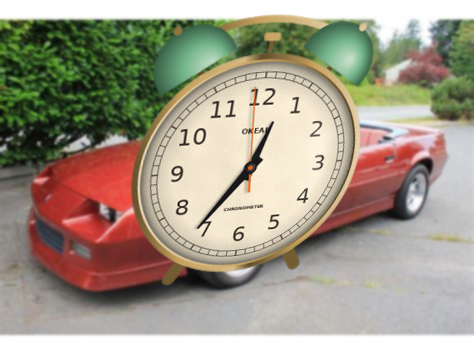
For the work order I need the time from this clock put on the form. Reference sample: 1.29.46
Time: 12.35.59
